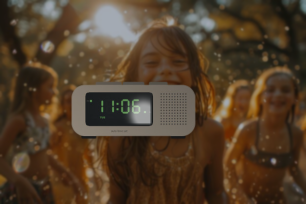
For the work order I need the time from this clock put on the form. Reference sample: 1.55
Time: 11.06
